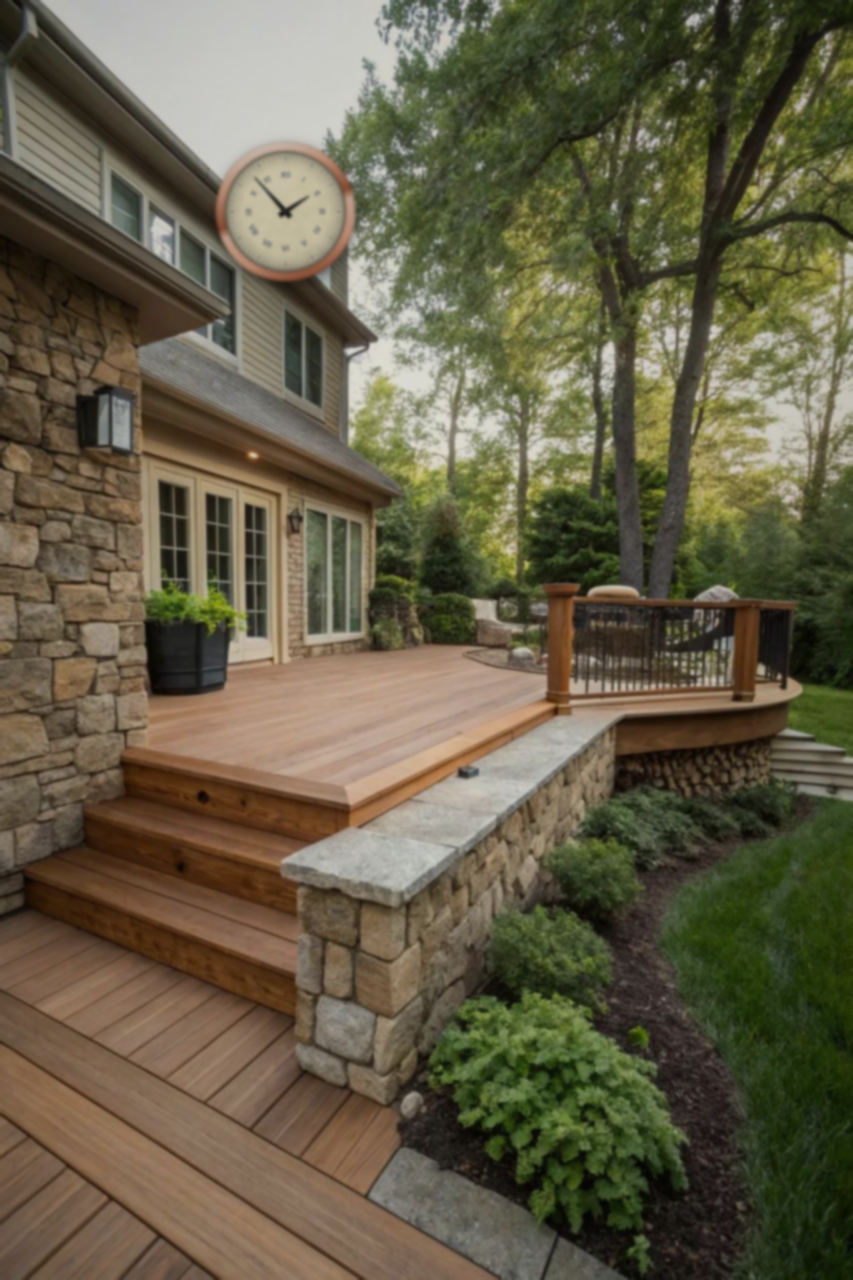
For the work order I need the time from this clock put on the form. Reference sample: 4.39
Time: 1.53
